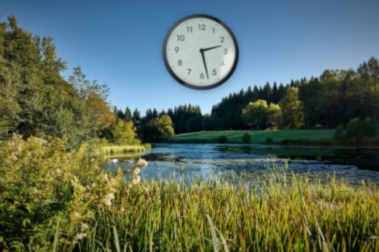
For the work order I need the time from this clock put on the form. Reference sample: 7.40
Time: 2.28
